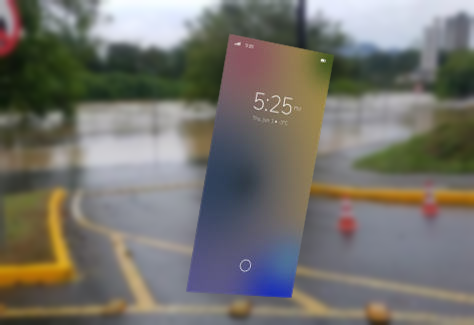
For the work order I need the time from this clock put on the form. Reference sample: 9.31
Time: 5.25
